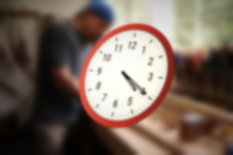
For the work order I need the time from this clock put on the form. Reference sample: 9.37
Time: 4.20
